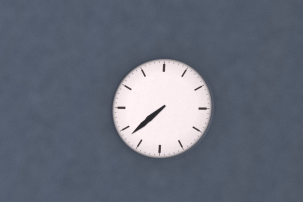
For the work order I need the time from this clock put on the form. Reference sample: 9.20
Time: 7.38
